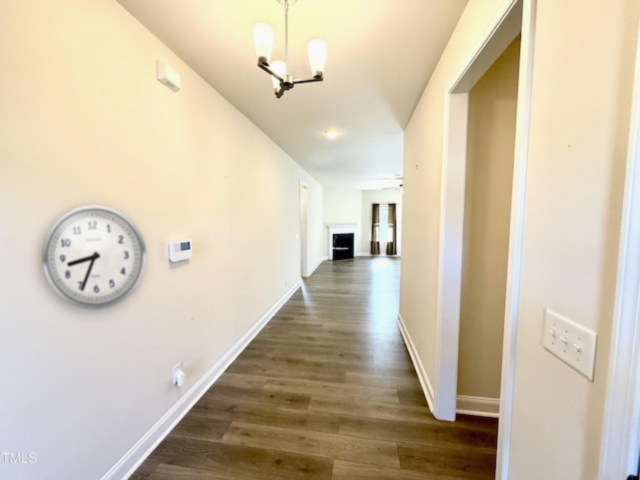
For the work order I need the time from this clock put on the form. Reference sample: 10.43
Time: 8.34
